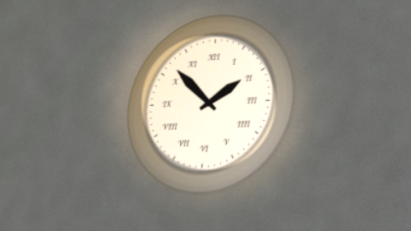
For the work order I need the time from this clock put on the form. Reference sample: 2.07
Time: 1.52
